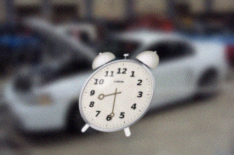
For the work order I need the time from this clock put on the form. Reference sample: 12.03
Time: 8.29
